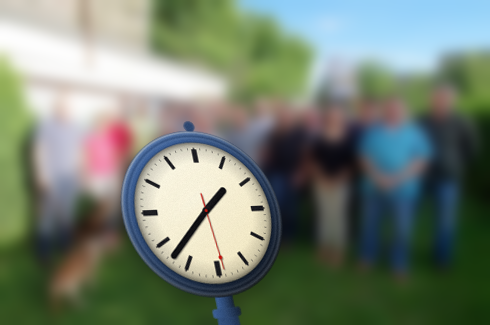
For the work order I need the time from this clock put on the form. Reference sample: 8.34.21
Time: 1.37.29
